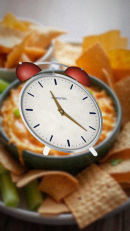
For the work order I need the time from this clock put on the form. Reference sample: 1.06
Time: 11.22
